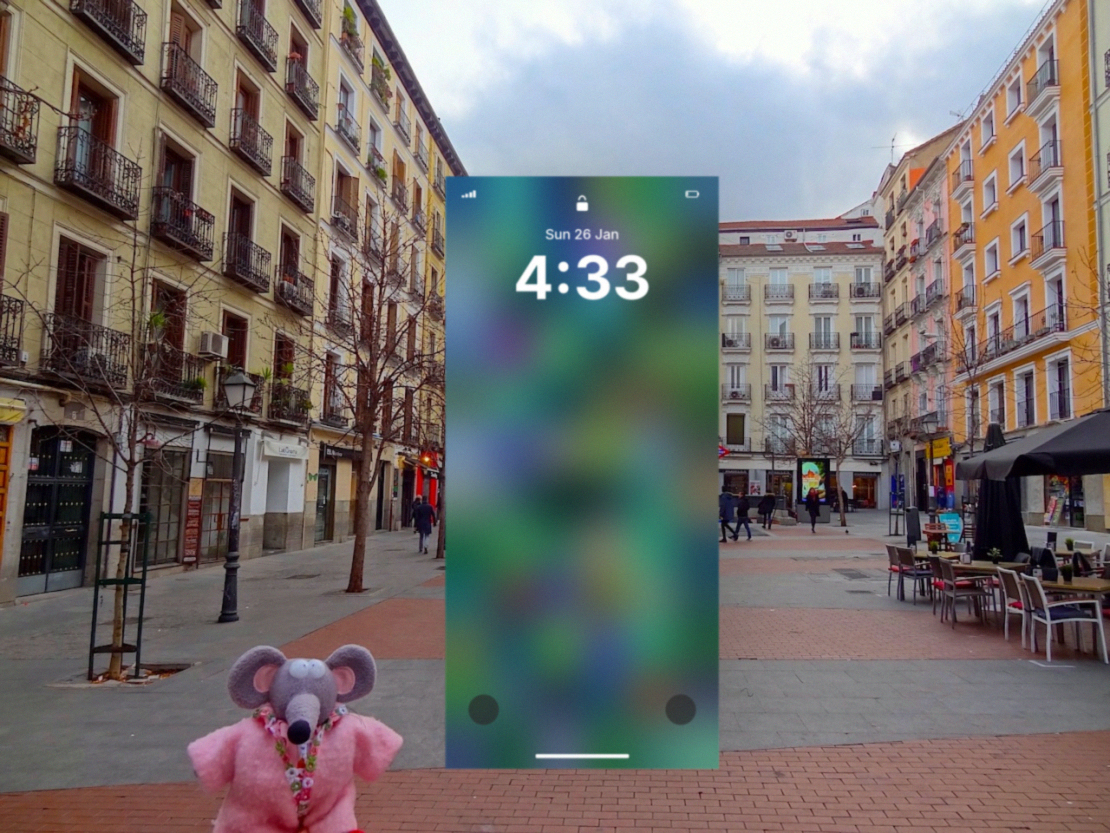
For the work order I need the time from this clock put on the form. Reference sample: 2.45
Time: 4.33
